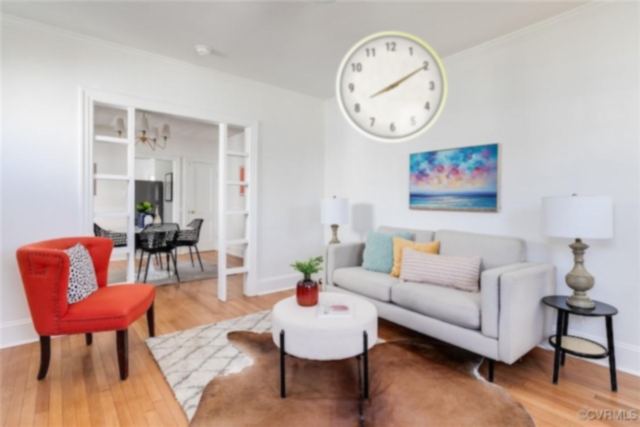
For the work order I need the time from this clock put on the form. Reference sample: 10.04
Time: 8.10
